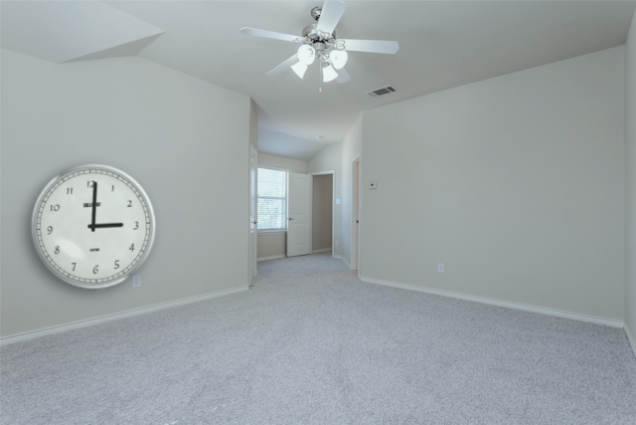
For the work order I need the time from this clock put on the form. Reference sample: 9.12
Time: 3.01
